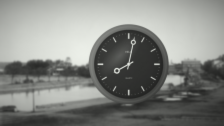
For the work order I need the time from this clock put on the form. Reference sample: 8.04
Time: 8.02
